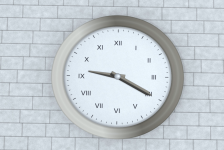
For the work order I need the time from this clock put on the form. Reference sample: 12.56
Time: 9.20
